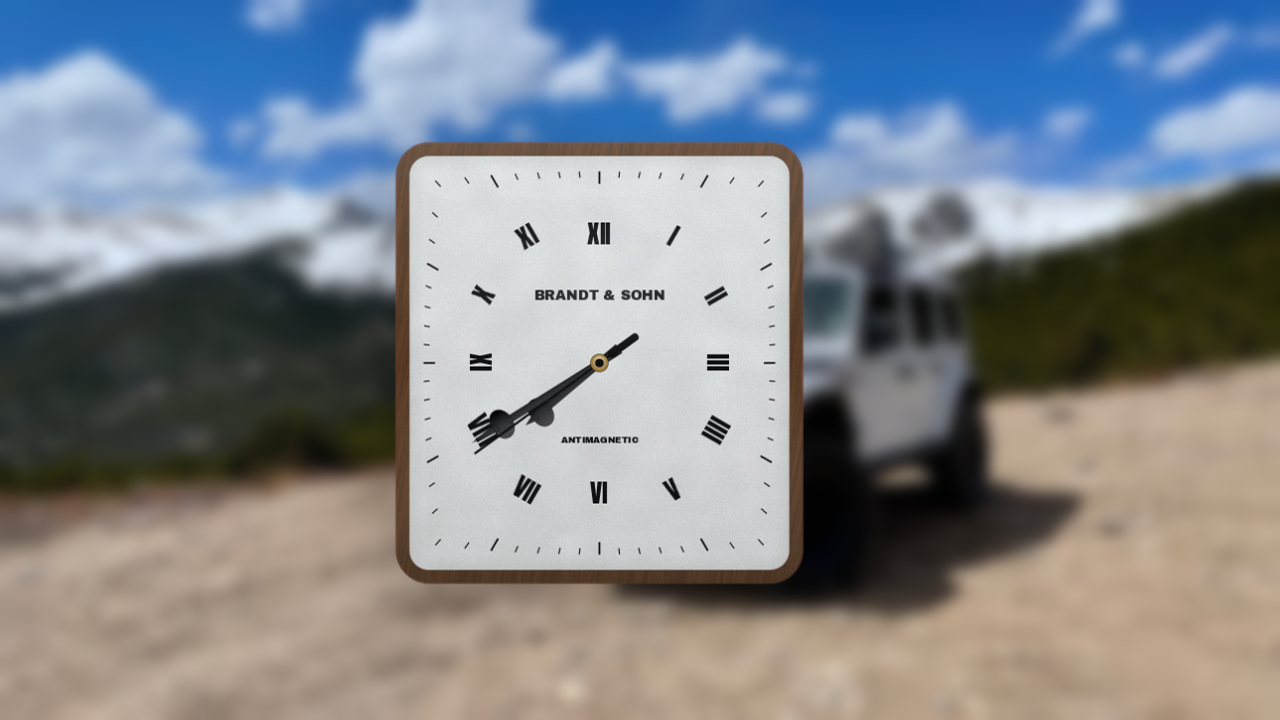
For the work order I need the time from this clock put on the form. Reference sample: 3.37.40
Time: 7.39.39
